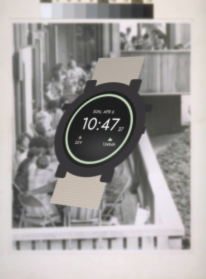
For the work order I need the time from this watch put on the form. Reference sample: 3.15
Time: 10.47
